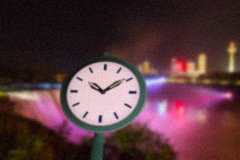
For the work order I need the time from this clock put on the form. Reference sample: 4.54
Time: 10.09
